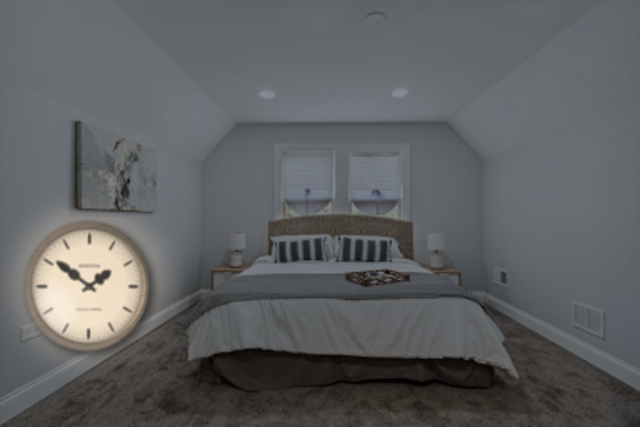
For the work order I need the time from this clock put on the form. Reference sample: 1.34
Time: 1.51
